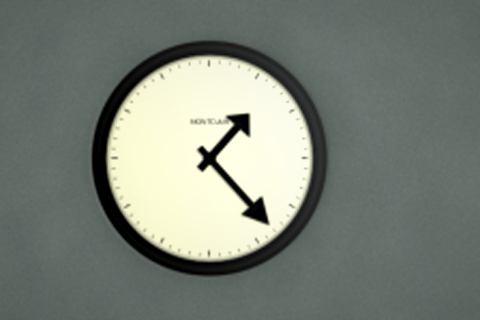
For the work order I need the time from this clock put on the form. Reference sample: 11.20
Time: 1.23
